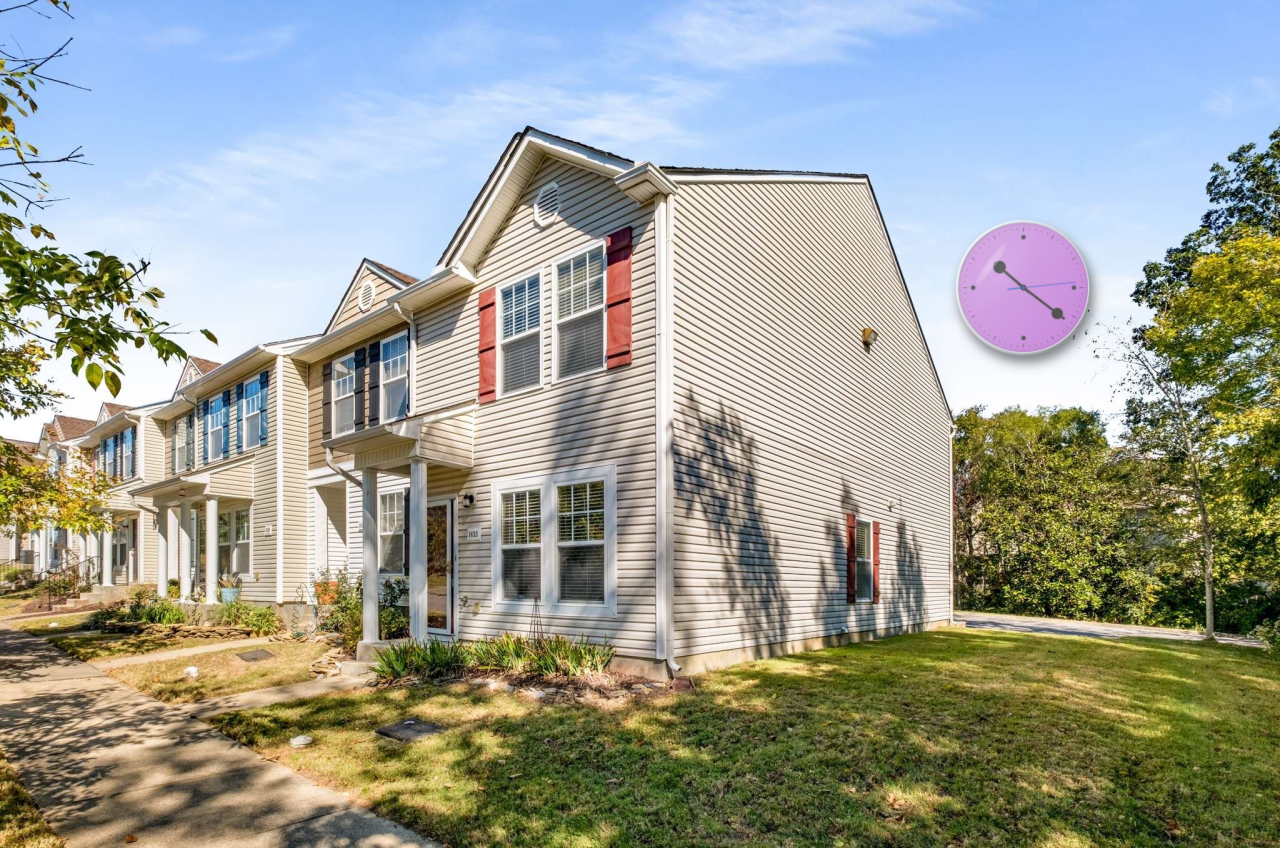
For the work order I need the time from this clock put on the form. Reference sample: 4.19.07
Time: 10.21.14
